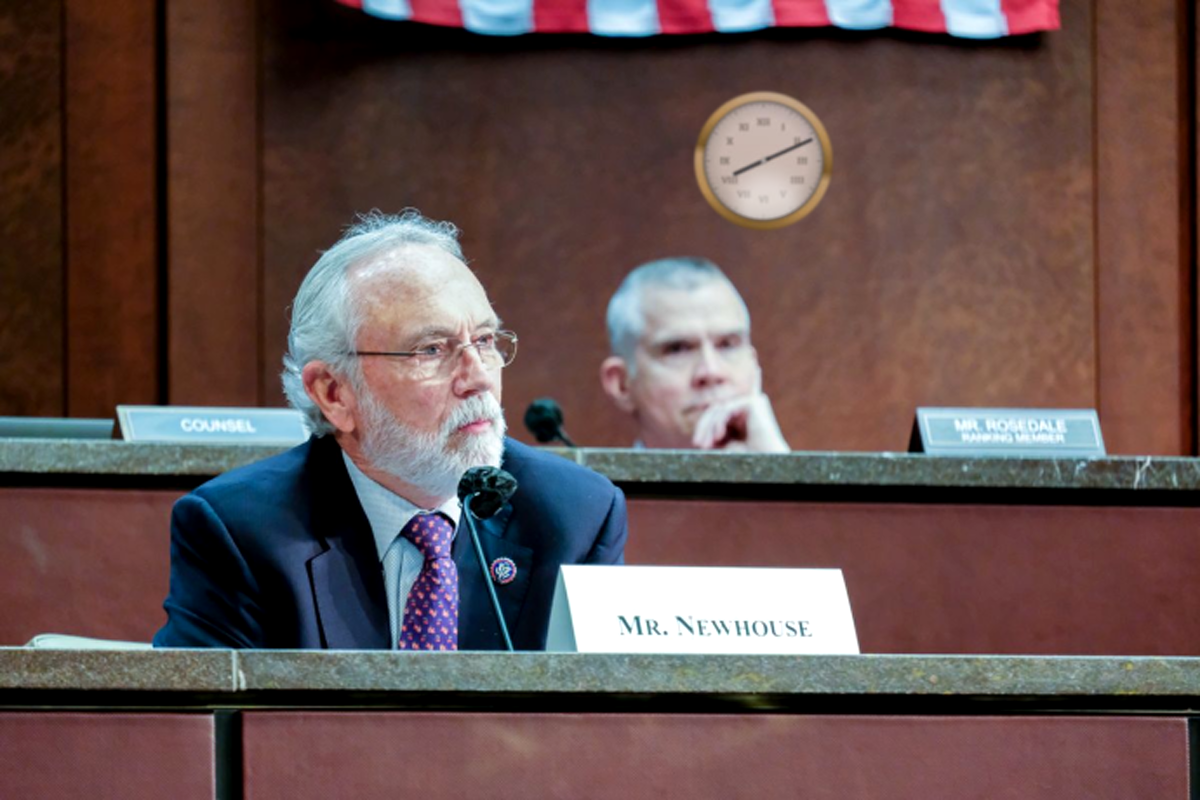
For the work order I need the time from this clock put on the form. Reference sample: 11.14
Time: 8.11
